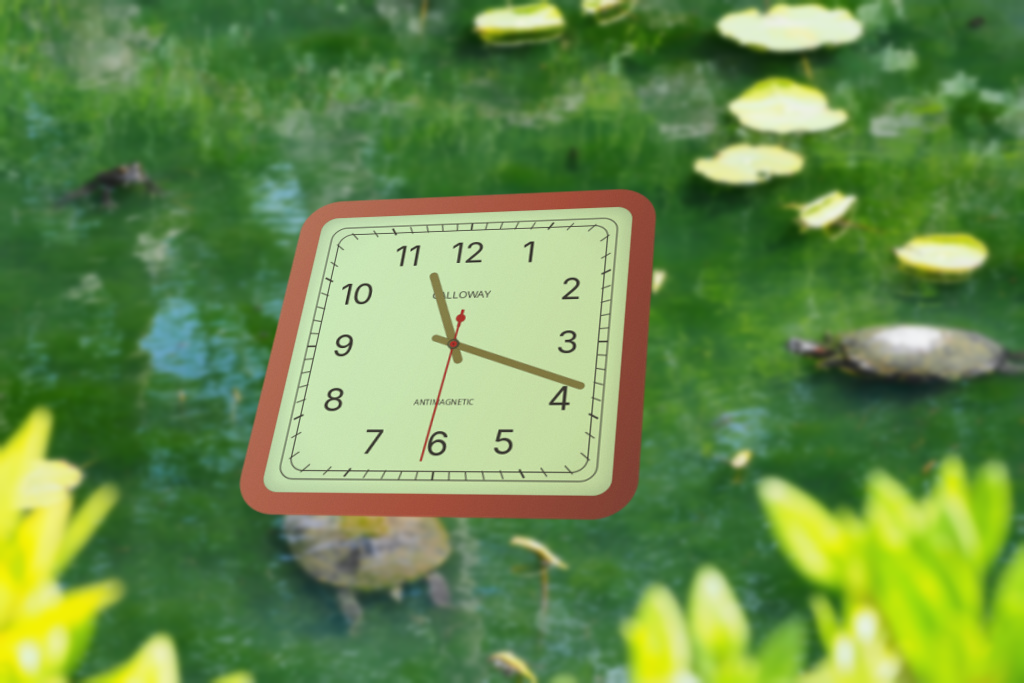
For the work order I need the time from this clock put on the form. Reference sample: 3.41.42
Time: 11.18.31
